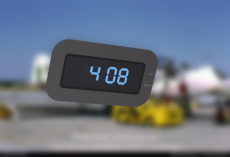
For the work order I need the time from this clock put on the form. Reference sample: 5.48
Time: 4.08
